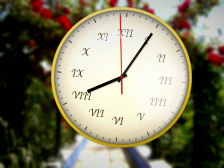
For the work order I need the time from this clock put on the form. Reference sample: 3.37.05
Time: 8.04.59
